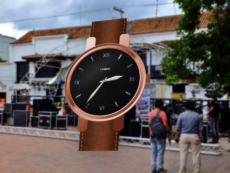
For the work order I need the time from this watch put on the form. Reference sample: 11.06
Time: 2.36
